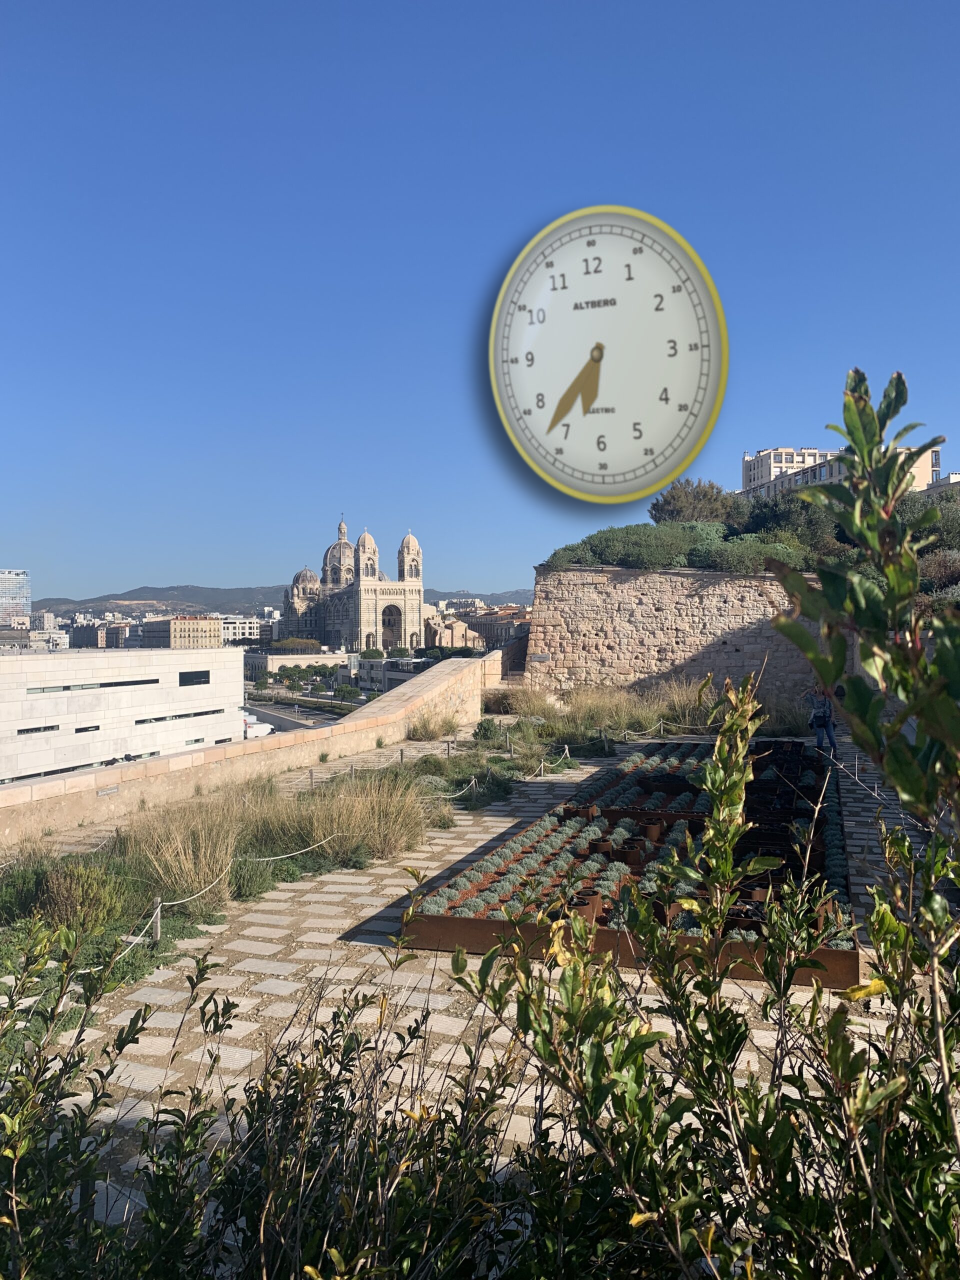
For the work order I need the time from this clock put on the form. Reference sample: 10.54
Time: 6.37
